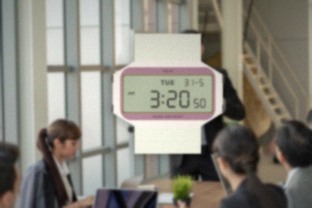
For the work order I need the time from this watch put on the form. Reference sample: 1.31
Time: 3.20
